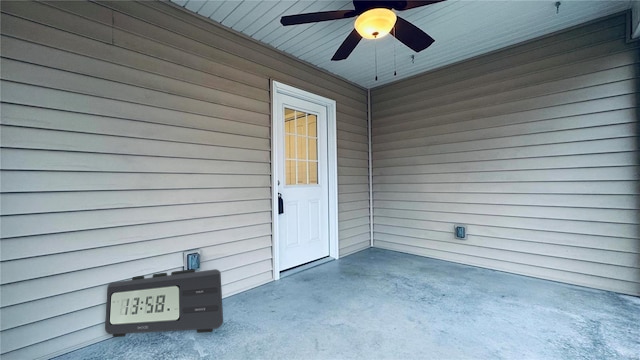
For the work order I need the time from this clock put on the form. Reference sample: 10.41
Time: 13.58
